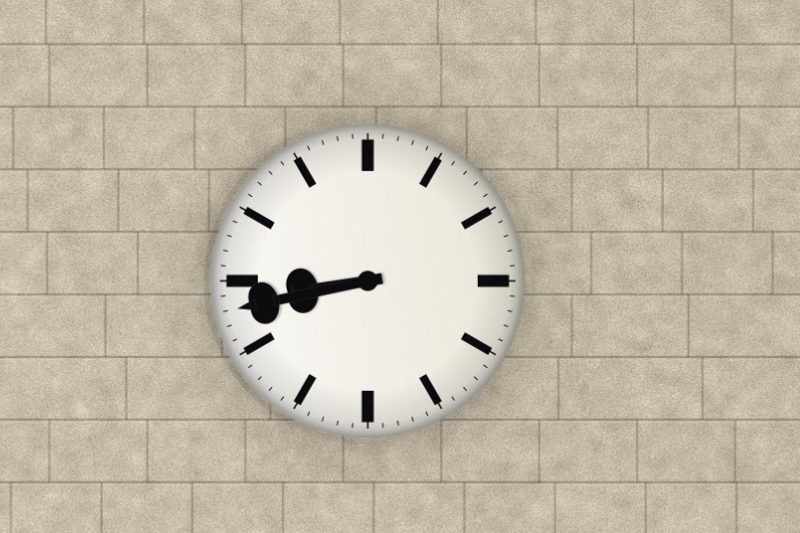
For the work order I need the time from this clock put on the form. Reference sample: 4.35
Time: 8.43
